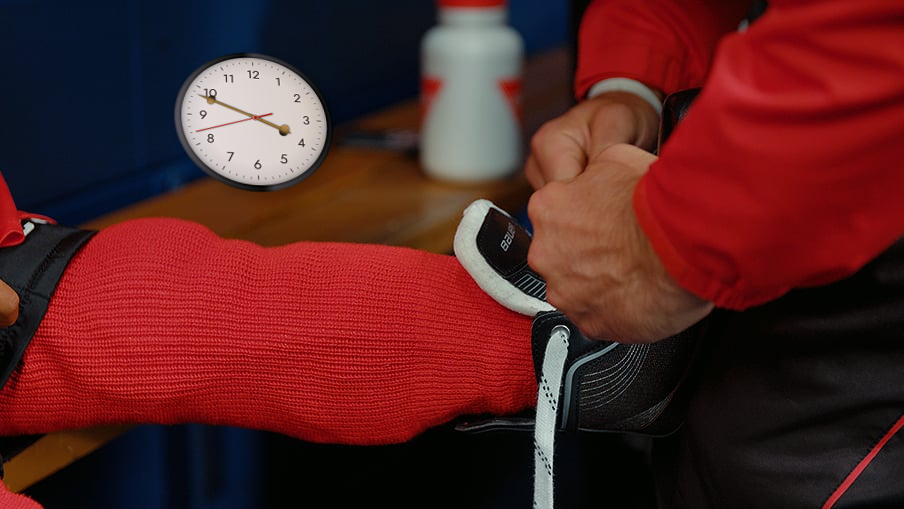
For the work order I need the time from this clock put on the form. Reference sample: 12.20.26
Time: 3.48.42
